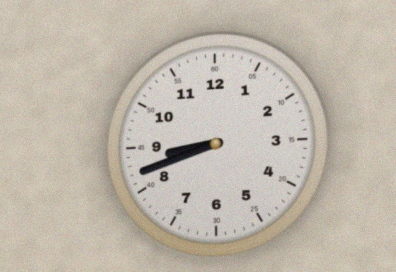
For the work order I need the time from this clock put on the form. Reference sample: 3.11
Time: 8.42
